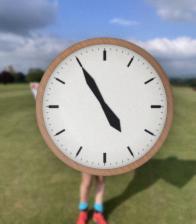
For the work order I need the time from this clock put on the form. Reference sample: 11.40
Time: 4.55
